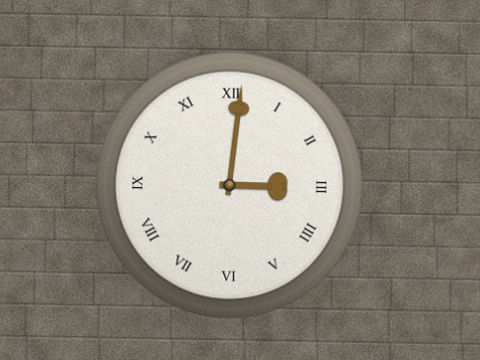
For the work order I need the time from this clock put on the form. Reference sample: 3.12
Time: 3.01
